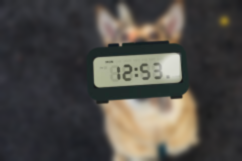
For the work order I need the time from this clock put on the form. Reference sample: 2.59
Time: 12.53
